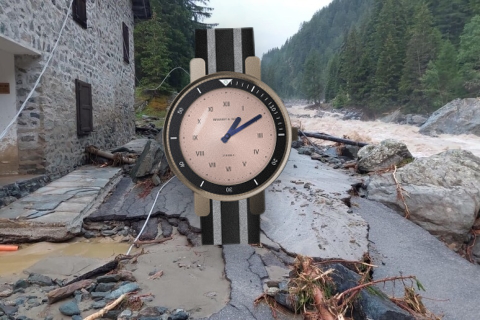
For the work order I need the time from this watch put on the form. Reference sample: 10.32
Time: 1.10
